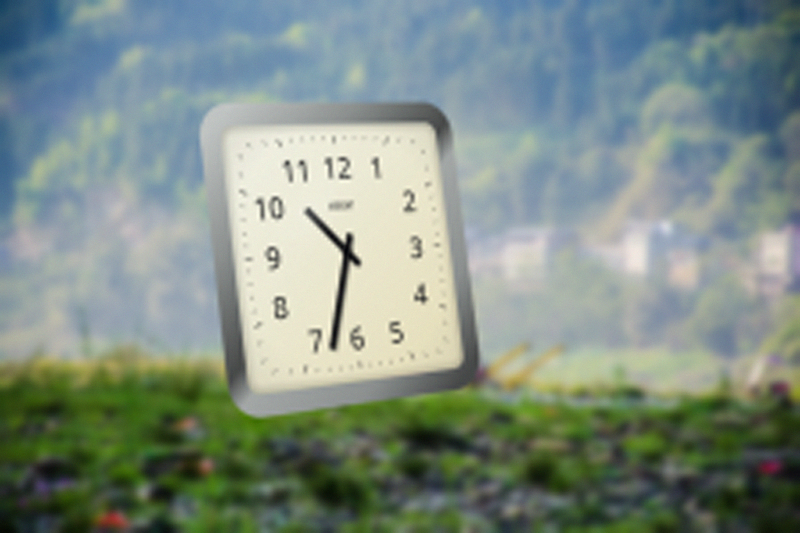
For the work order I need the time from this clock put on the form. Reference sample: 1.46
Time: 10.33
